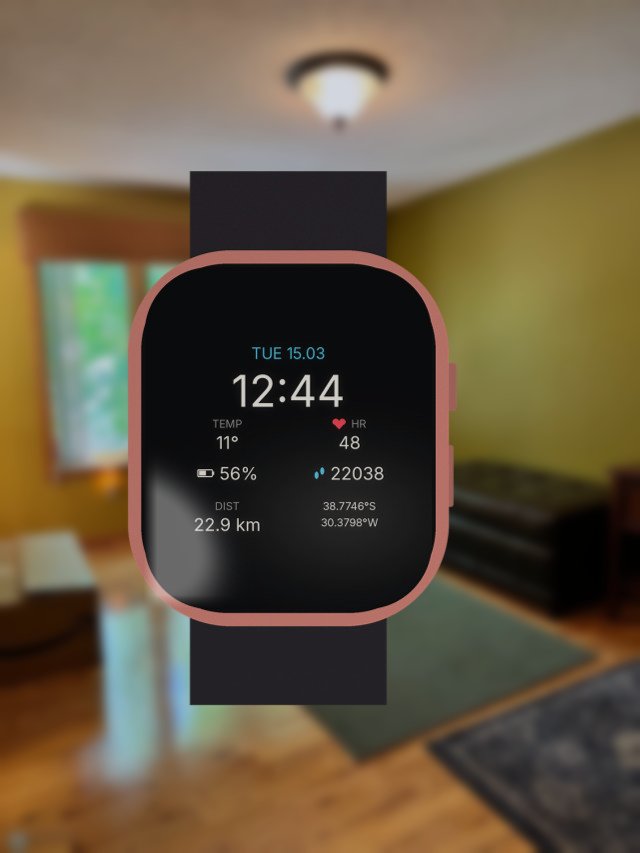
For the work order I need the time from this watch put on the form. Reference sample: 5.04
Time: 12.44
